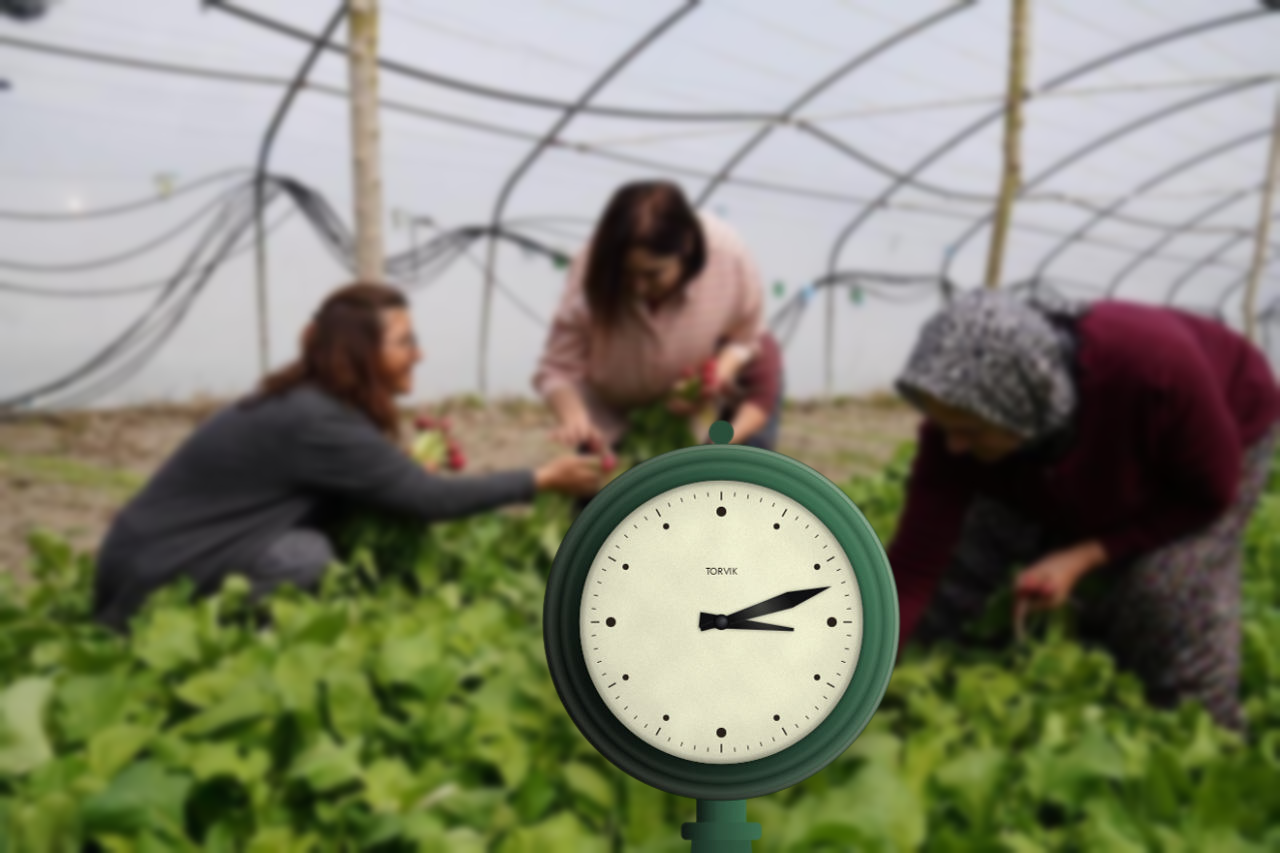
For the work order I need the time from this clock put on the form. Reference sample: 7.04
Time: 3.12
